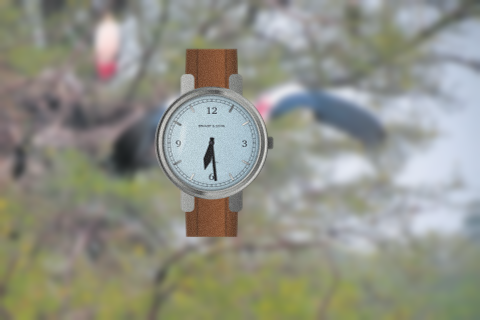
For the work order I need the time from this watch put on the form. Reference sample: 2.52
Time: 6.29
